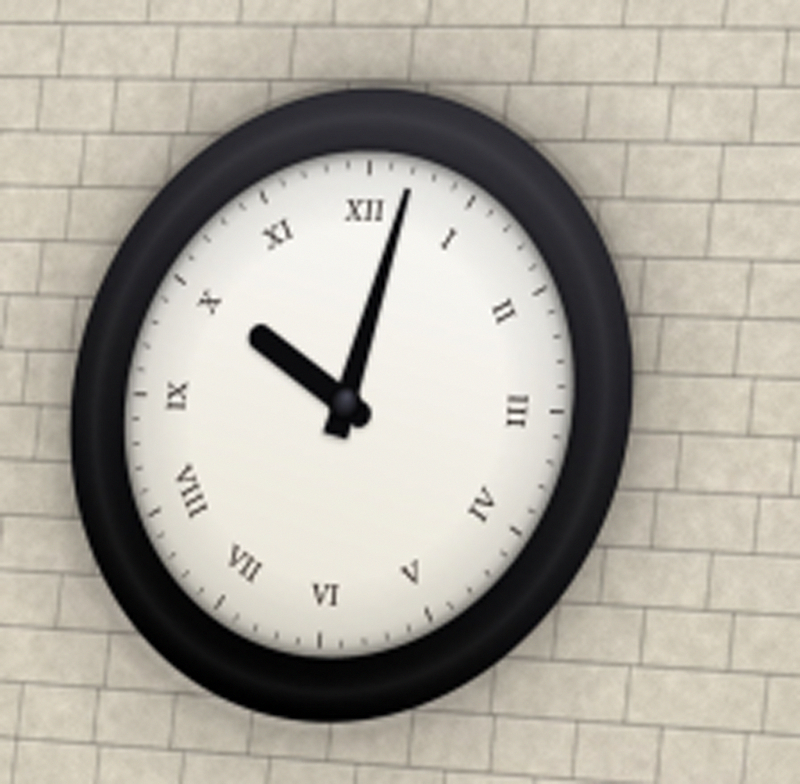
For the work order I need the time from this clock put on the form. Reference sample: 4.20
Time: 10.02
